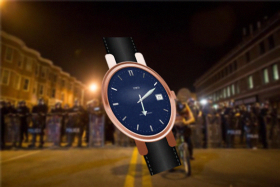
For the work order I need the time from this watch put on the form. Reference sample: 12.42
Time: 6.11
